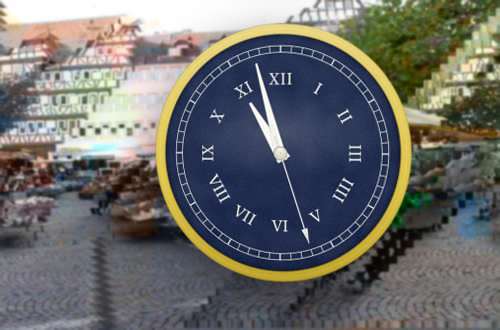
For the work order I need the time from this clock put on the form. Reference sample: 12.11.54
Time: 10.57.27
